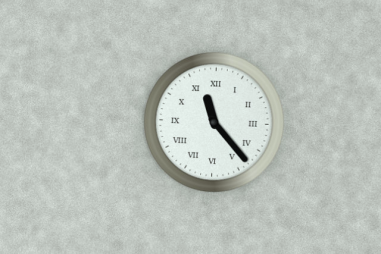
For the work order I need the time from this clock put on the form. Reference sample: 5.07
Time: 11.23
